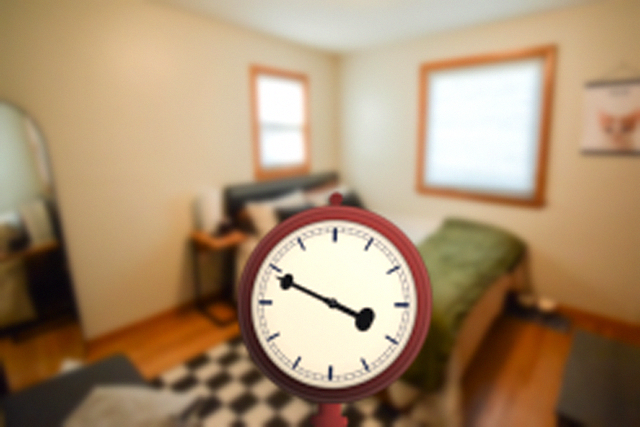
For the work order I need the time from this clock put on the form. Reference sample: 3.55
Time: 3.49
